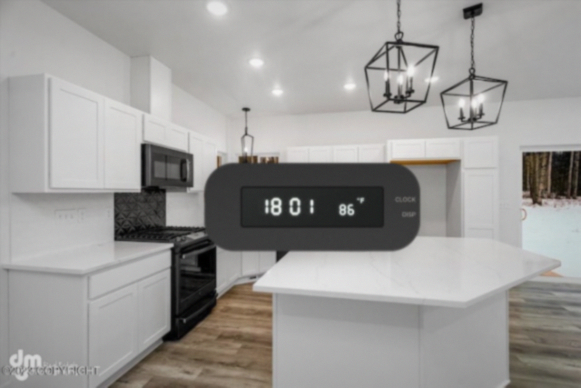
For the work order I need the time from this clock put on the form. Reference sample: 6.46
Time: 18.01
